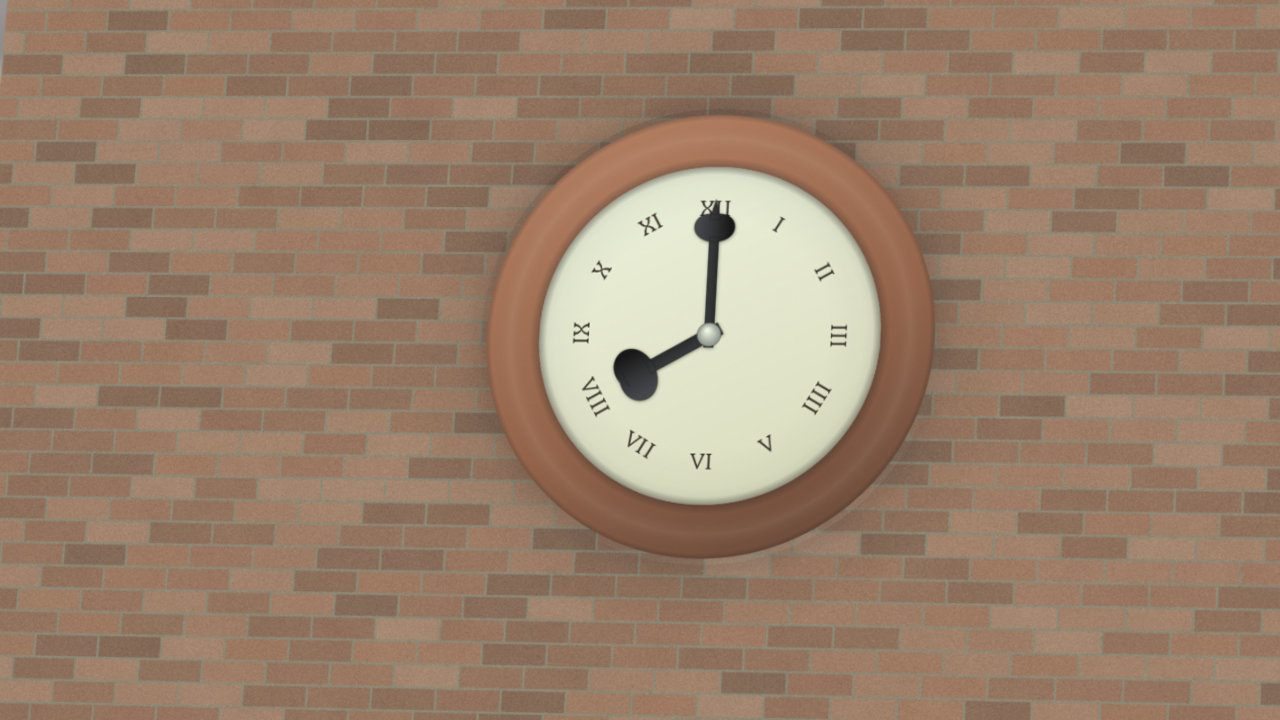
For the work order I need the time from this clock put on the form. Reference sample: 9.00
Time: 8.00
